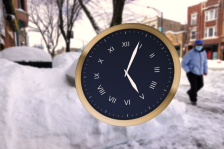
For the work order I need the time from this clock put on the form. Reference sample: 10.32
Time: 5.04
